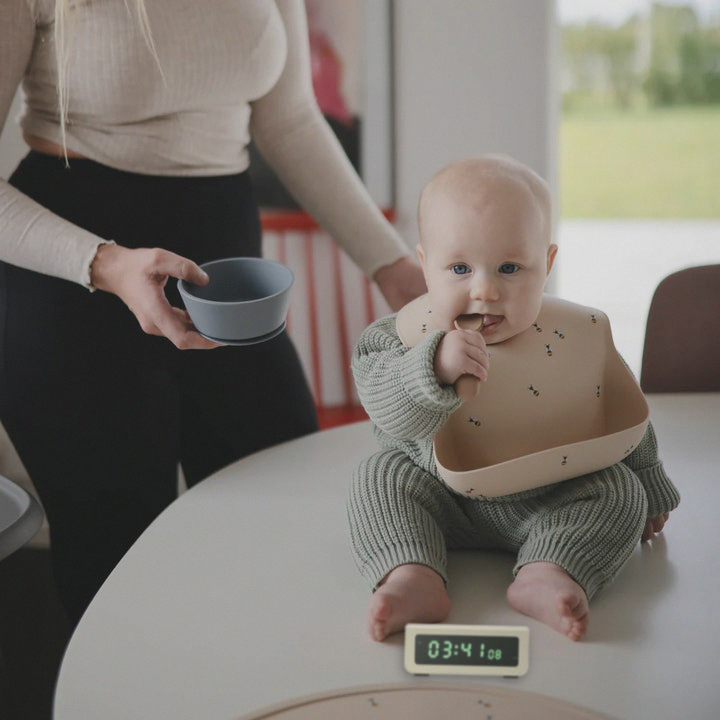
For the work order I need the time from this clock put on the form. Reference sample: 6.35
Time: 3.41
